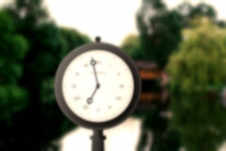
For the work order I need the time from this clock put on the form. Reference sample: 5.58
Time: 6.58
